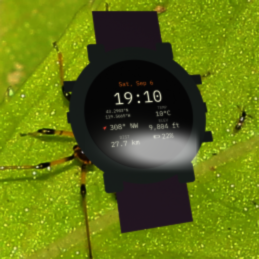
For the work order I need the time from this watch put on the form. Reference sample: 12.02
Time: 19.10
